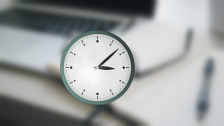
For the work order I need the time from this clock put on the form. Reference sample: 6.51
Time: 3.08
